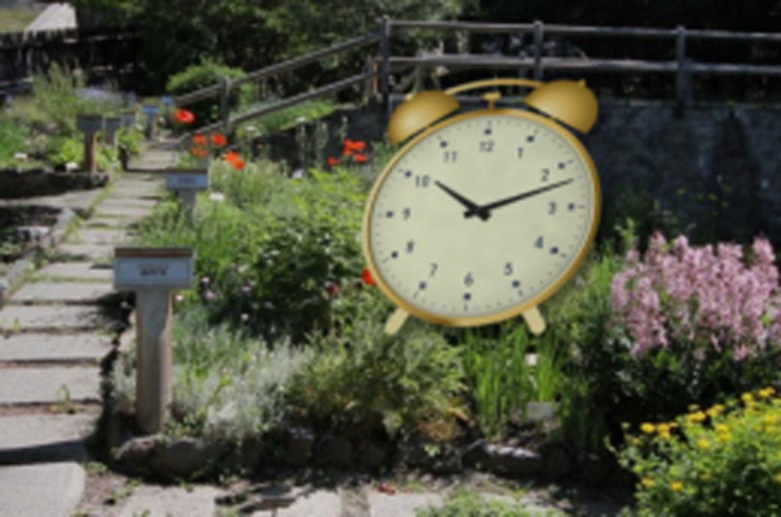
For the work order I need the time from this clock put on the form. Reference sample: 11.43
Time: 10.12
